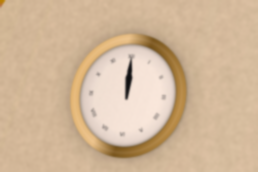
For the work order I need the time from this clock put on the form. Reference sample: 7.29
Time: 12.00
